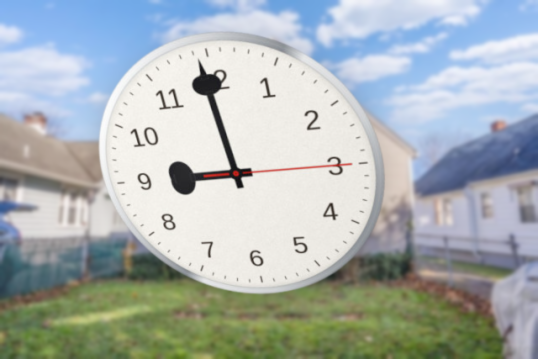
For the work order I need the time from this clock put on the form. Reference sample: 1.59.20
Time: 8.59.15
